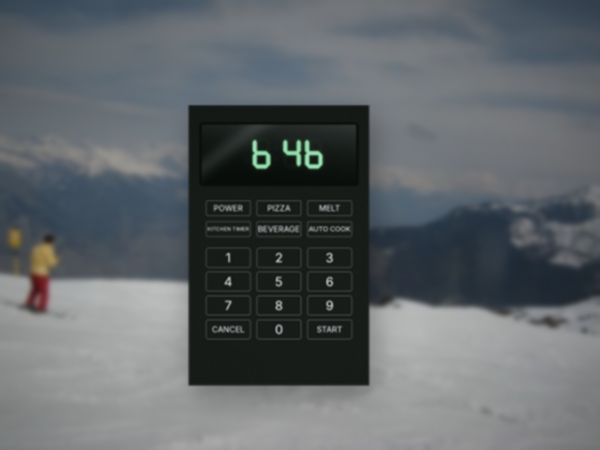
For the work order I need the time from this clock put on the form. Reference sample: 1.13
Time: 6.46
